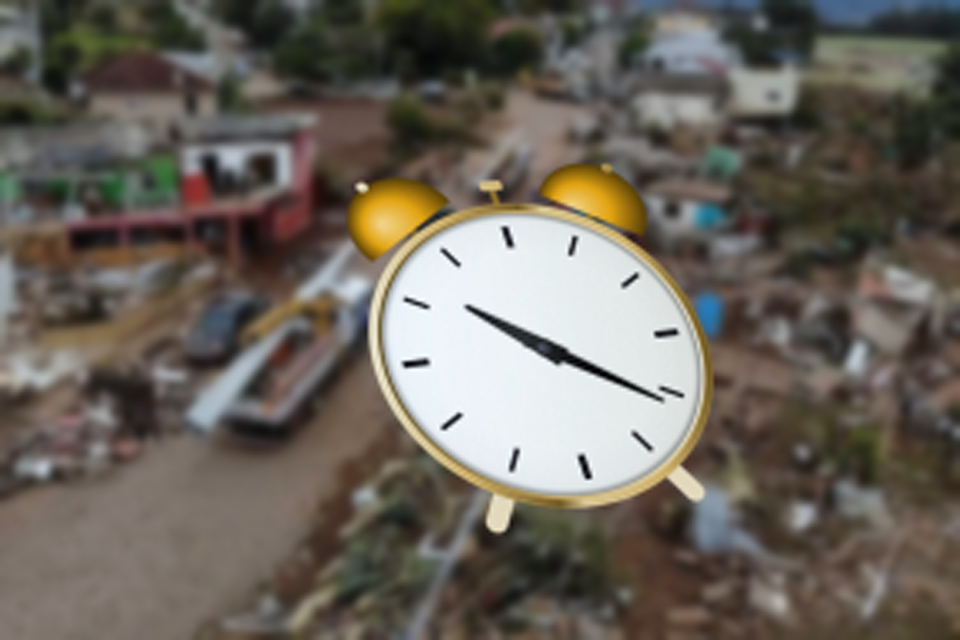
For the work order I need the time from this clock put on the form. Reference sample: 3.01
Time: 10.21
